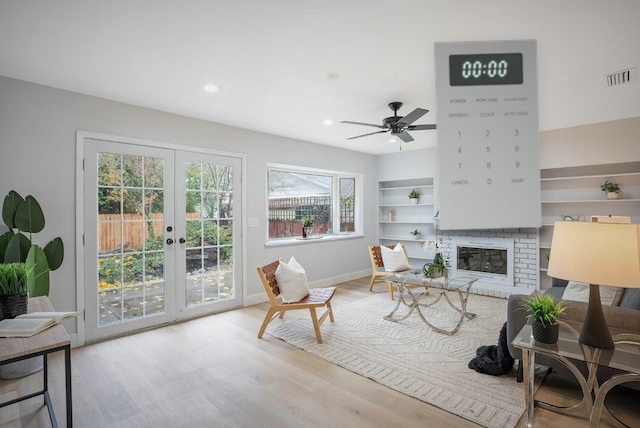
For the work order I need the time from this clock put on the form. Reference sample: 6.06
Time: 0.00
